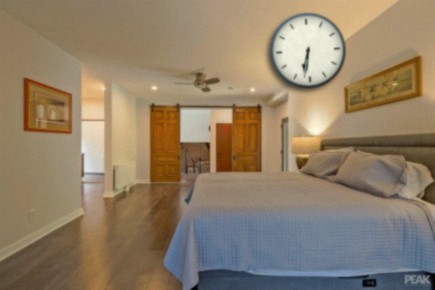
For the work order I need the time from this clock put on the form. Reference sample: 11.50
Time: 6.32
